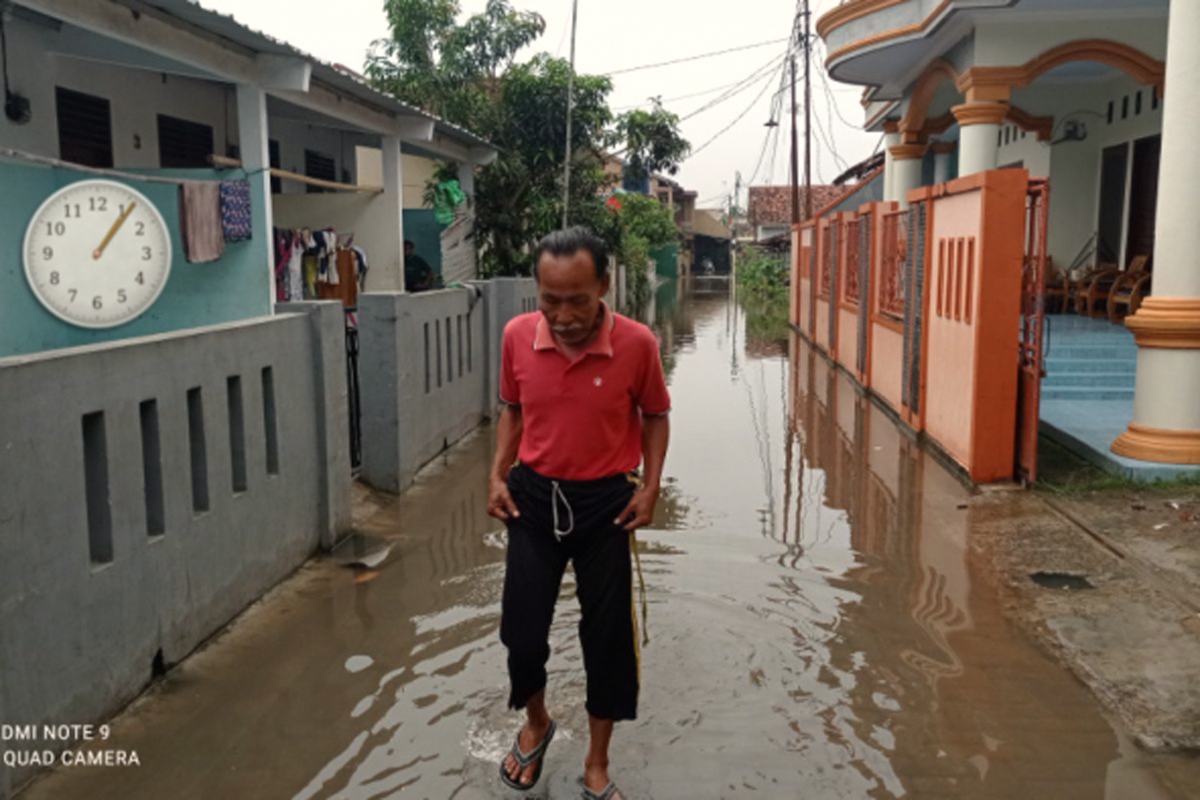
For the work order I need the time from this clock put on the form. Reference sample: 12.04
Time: 1.06
